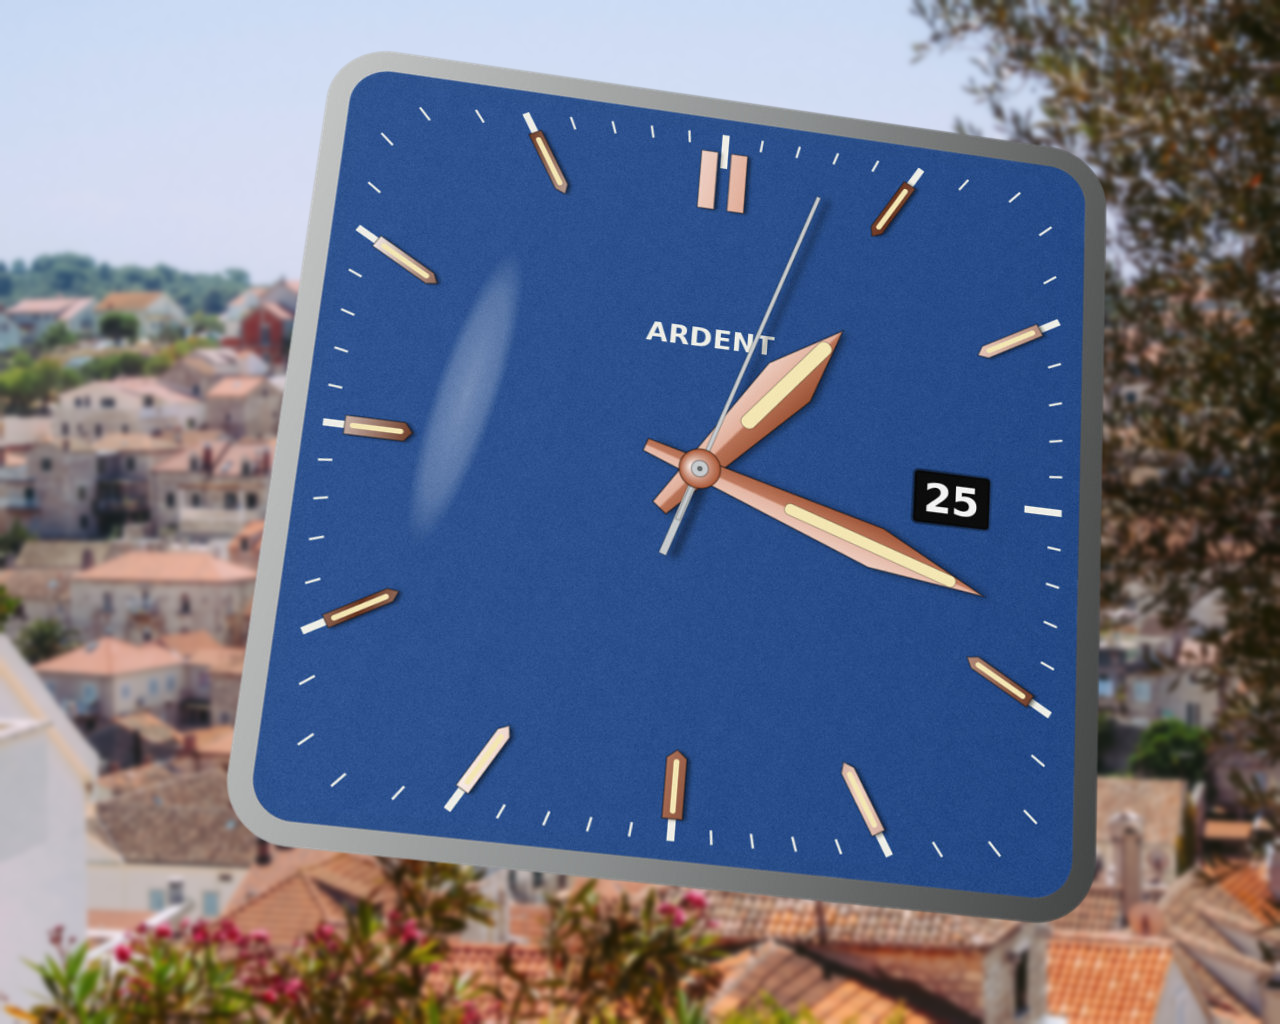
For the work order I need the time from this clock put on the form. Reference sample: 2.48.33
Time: 1.18.03
